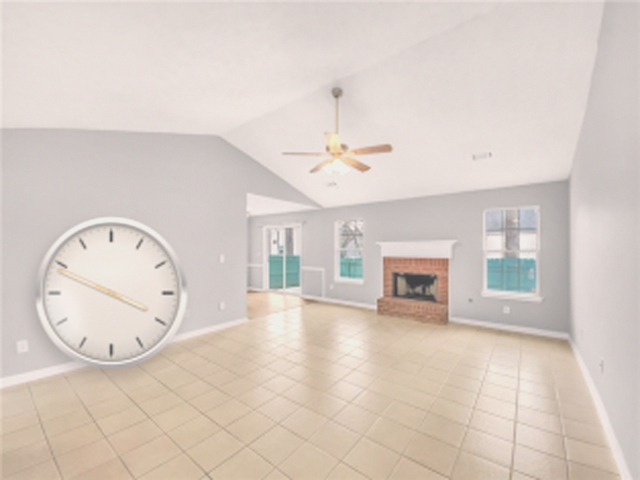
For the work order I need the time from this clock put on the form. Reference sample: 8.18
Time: 3.49
